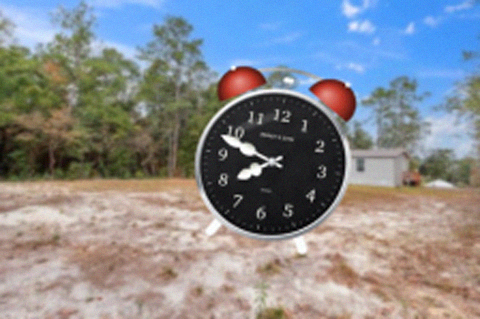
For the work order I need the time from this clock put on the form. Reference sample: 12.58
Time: 7.48
